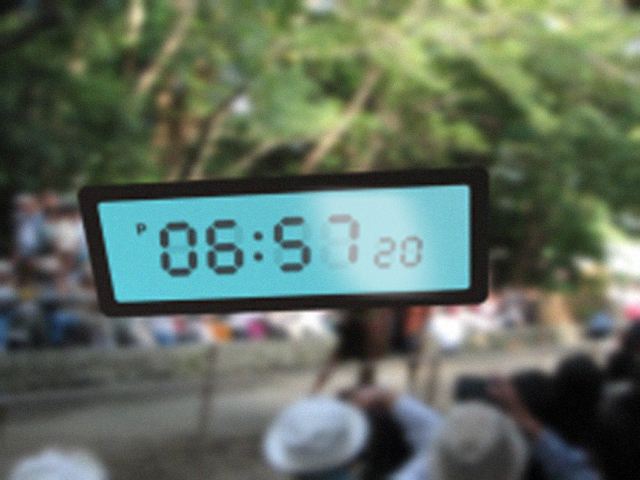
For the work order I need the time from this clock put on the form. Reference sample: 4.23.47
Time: 6.57.20
